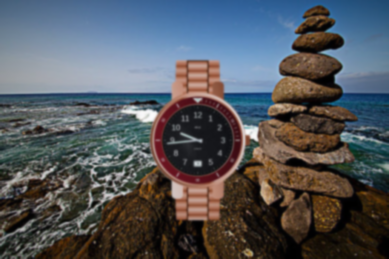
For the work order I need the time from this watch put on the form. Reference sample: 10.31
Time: 9.44
